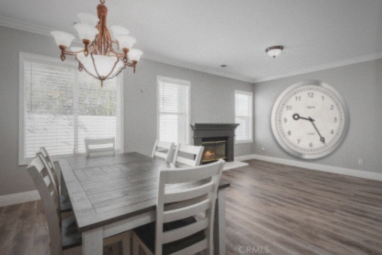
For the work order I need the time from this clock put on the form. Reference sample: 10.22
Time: 9.25
